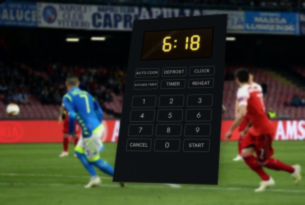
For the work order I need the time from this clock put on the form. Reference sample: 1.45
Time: 6.18
